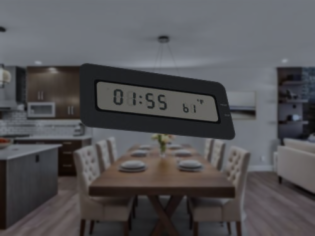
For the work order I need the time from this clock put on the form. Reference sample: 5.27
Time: 1.55
